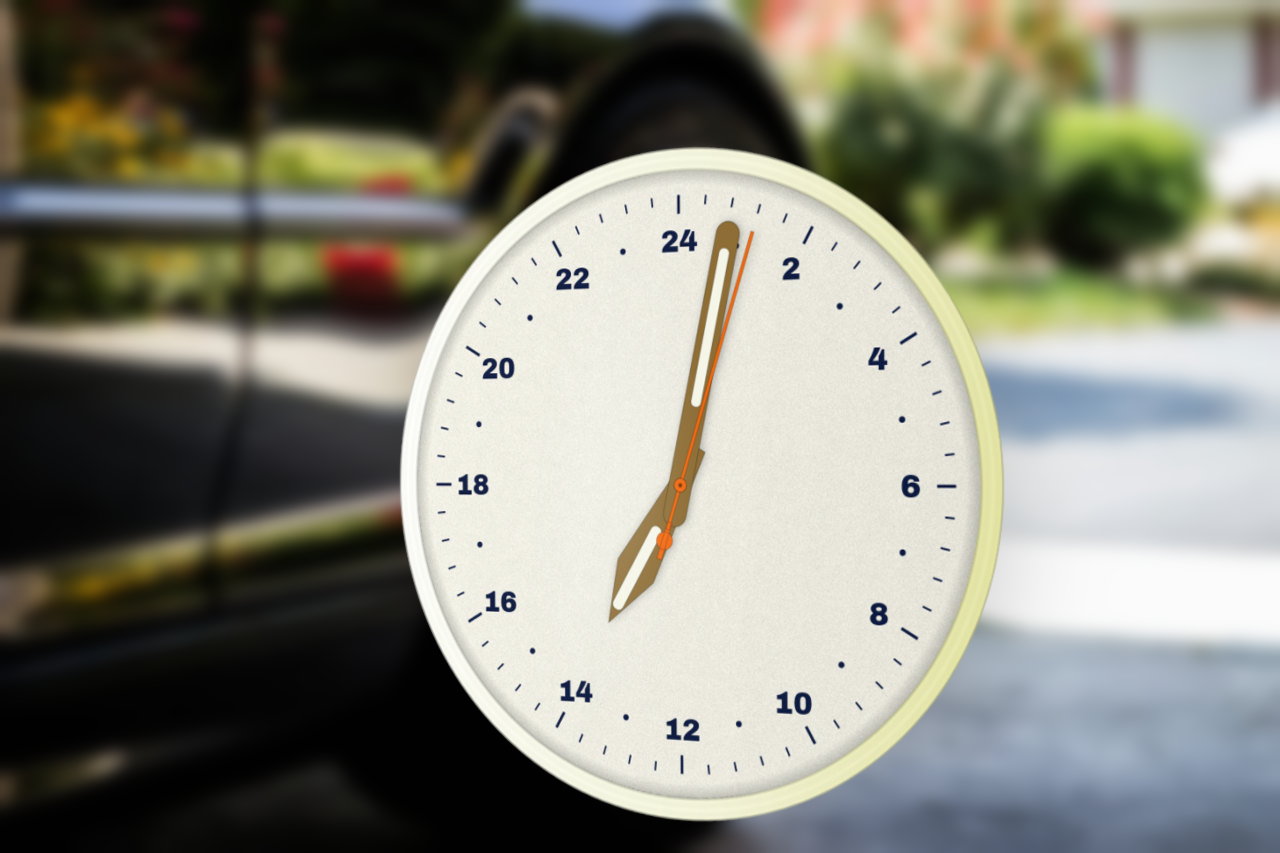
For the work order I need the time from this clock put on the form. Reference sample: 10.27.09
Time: 14.02.03
